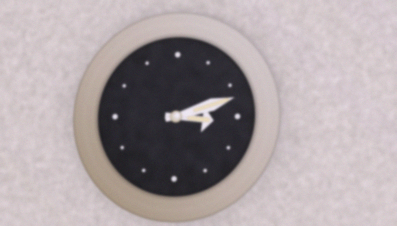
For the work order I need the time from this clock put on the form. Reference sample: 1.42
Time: 3.12
